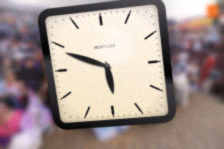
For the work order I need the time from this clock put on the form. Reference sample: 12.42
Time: 5.49
